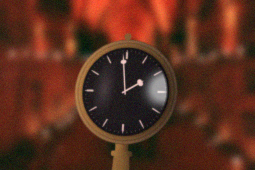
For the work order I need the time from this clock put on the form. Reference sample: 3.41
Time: 1.59
